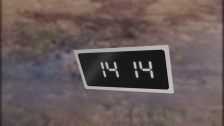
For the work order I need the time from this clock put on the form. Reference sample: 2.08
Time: 14.14
